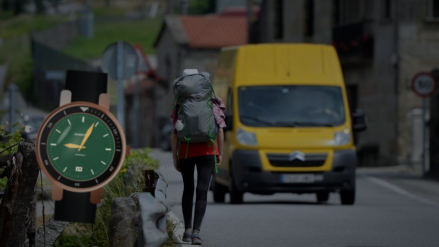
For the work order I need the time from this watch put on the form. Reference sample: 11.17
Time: 9.04
